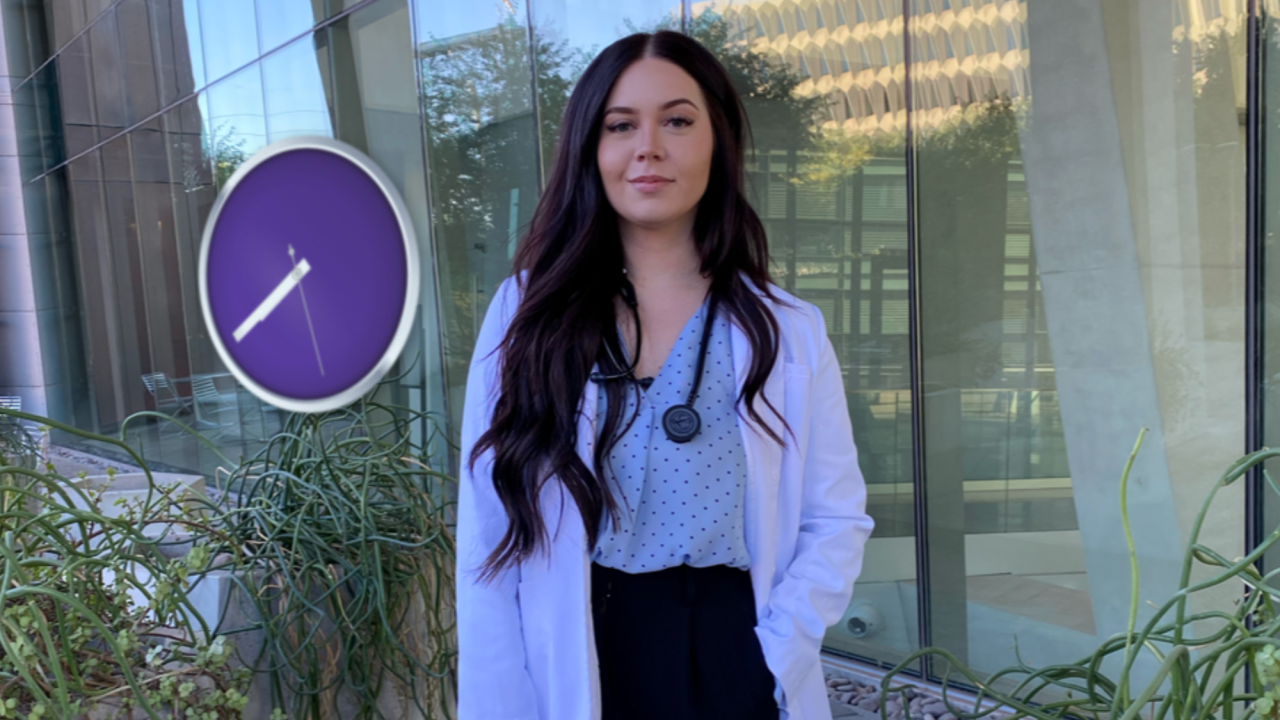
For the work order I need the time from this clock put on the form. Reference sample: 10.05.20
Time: 7.38.27
